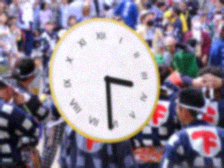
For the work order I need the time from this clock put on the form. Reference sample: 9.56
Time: 3.31
